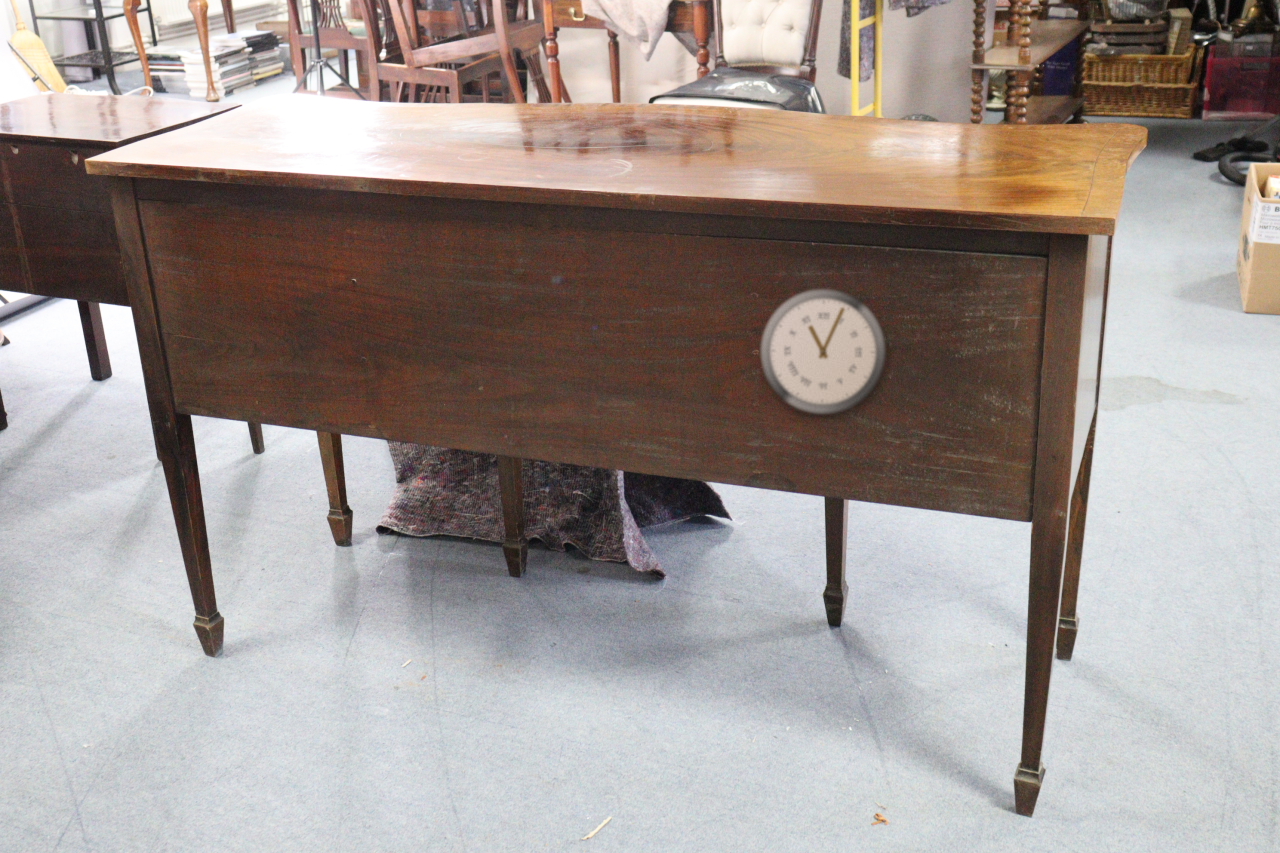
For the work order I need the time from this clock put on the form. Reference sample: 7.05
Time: 11.04
